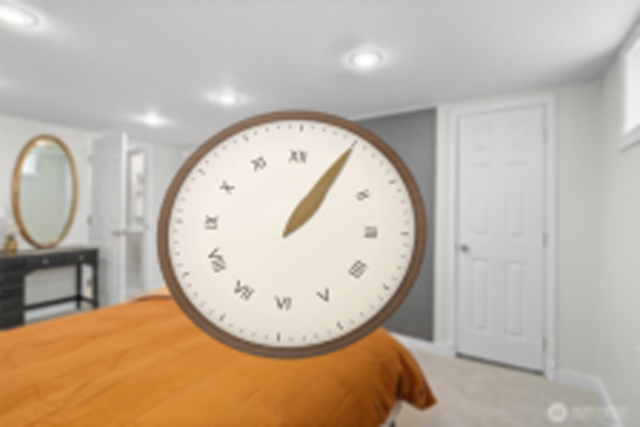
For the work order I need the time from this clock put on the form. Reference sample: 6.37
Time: 1.05
